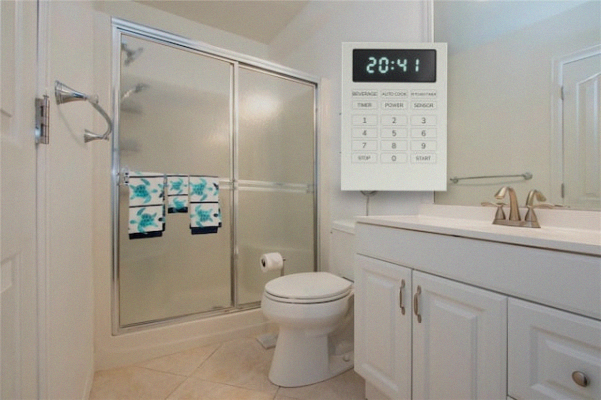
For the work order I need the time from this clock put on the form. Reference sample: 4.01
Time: 20.41
